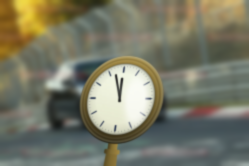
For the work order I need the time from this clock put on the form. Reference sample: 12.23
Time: 11.57
